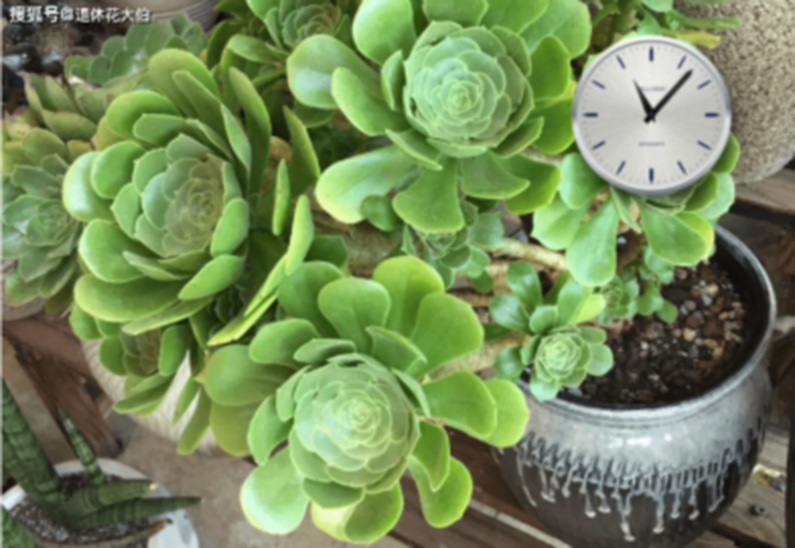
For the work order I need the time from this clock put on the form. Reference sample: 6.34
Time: 11.07
